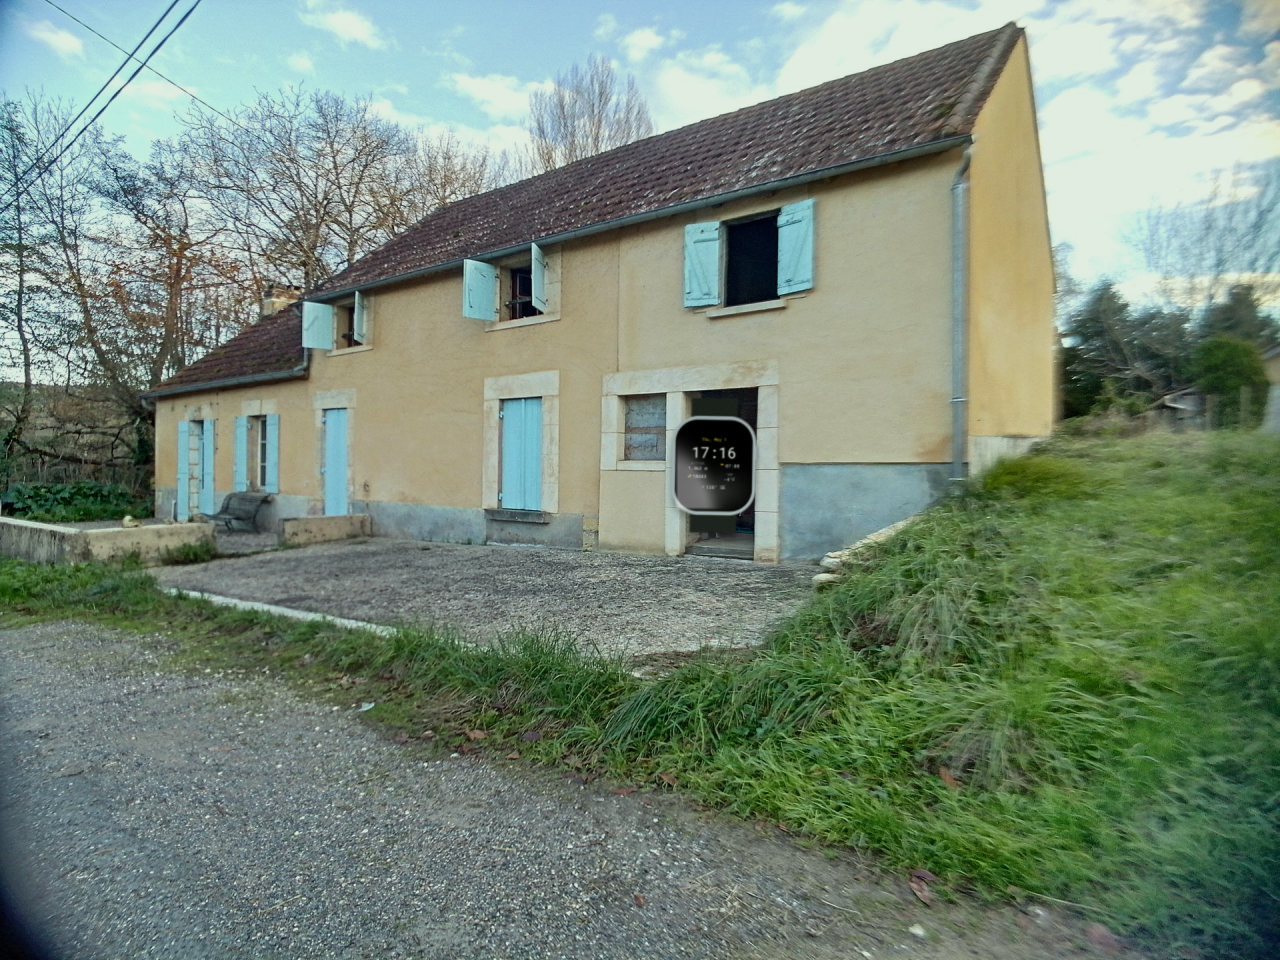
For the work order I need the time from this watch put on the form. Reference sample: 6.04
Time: 17.16
